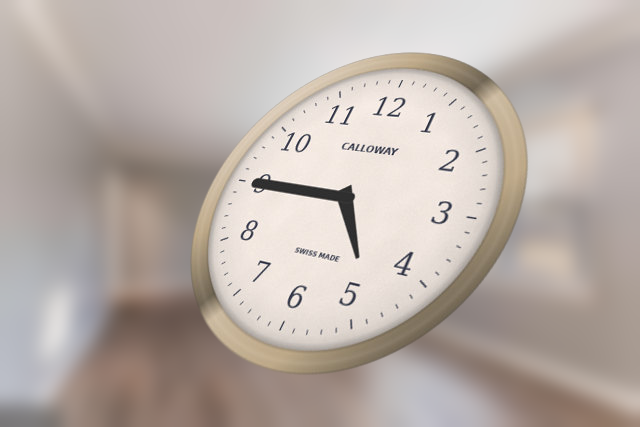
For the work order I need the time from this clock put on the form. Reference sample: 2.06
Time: 4.45
